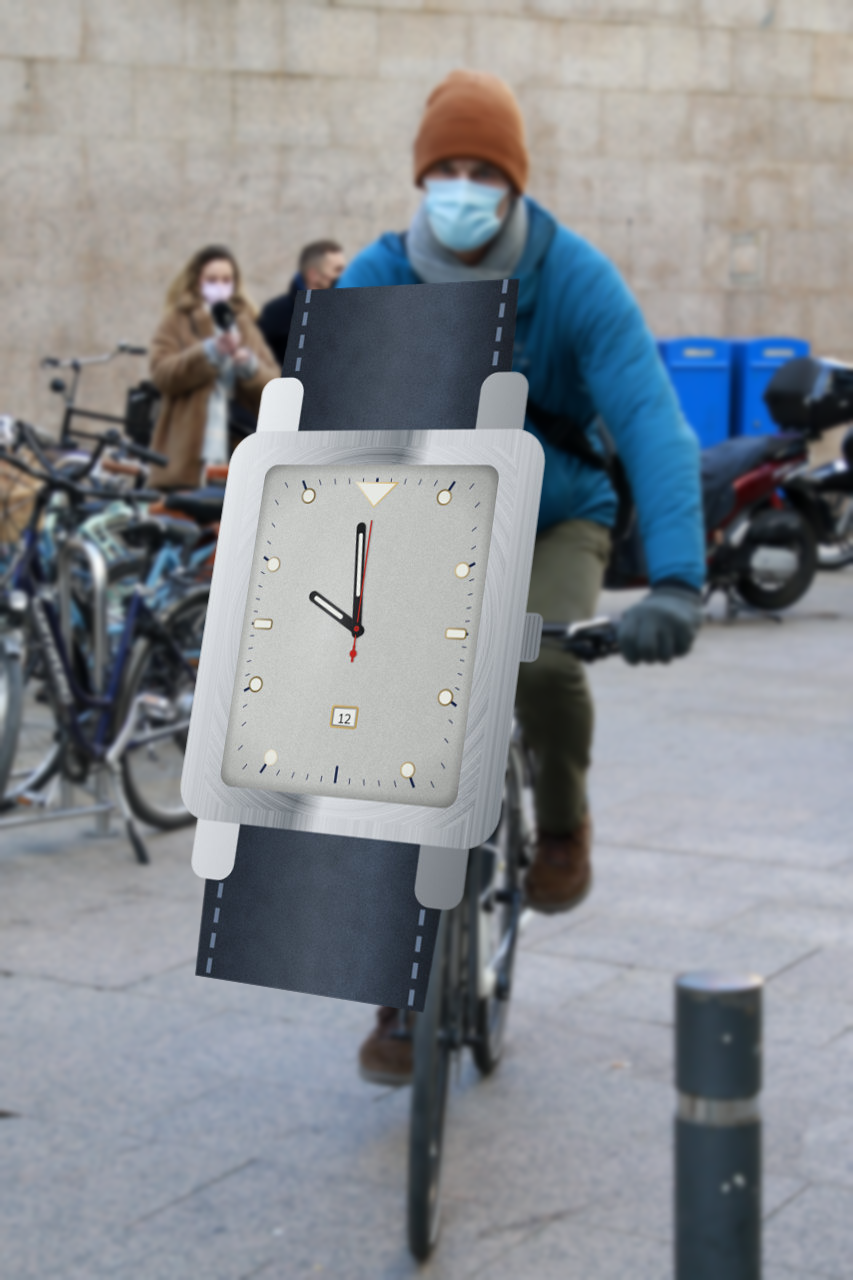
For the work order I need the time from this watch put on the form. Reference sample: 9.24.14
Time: 9.59.00
